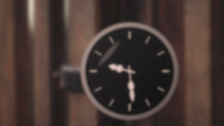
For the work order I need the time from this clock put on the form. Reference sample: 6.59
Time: 9.29
